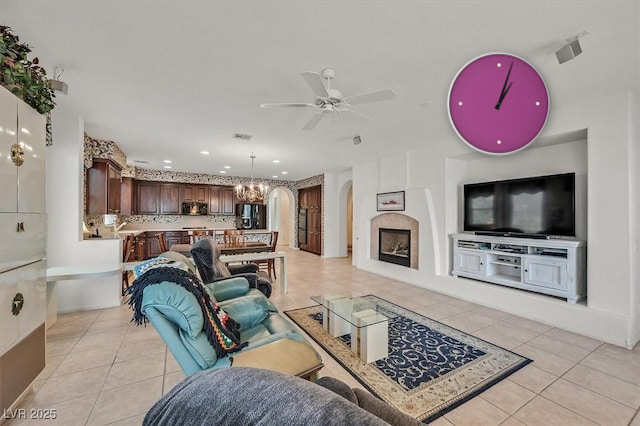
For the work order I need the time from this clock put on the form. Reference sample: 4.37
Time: 1.03
